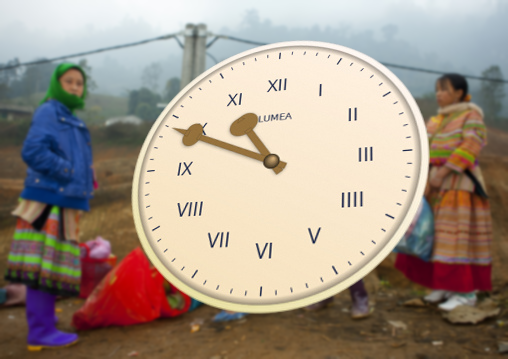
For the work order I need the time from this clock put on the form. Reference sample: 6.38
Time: 10.49
